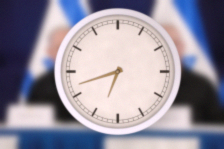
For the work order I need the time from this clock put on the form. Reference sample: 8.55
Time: 6.42
